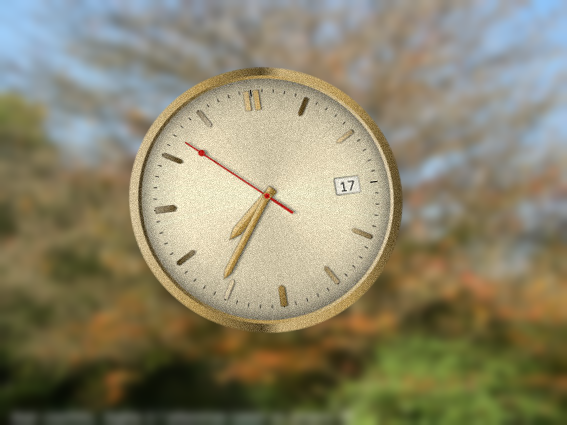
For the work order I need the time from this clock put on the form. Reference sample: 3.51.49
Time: 7.35.52
